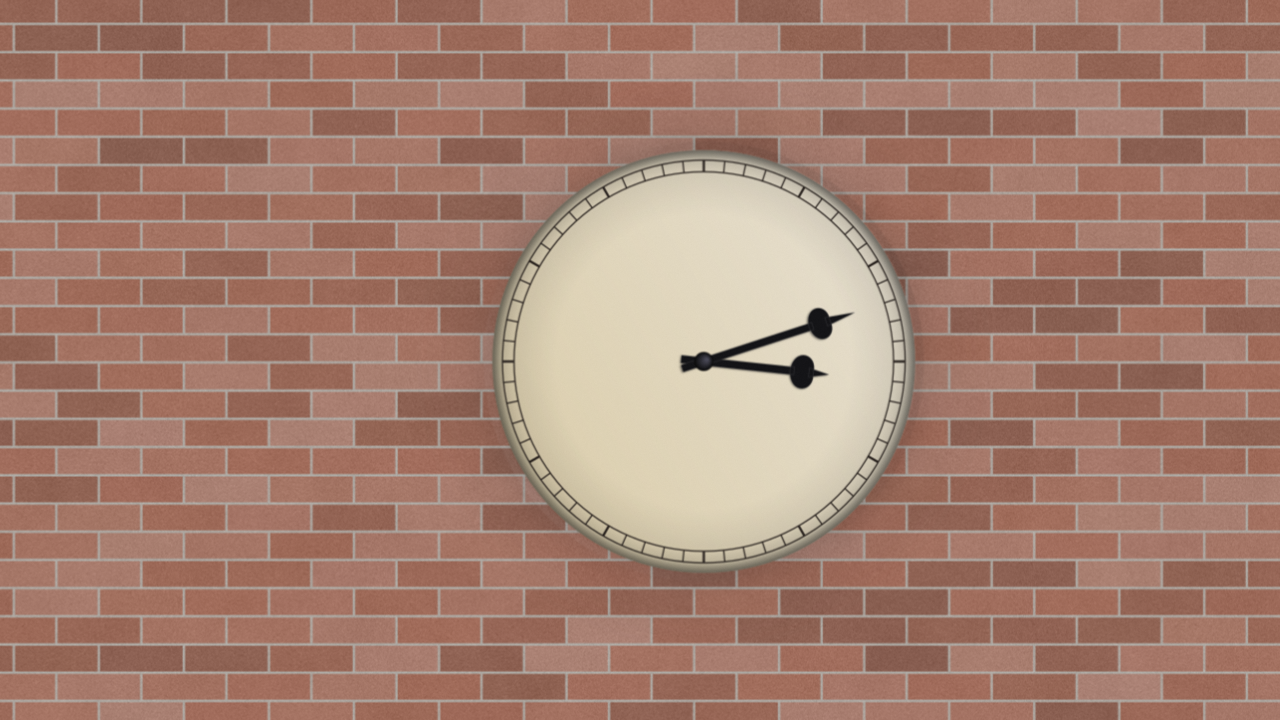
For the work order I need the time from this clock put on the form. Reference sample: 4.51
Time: 3.12
